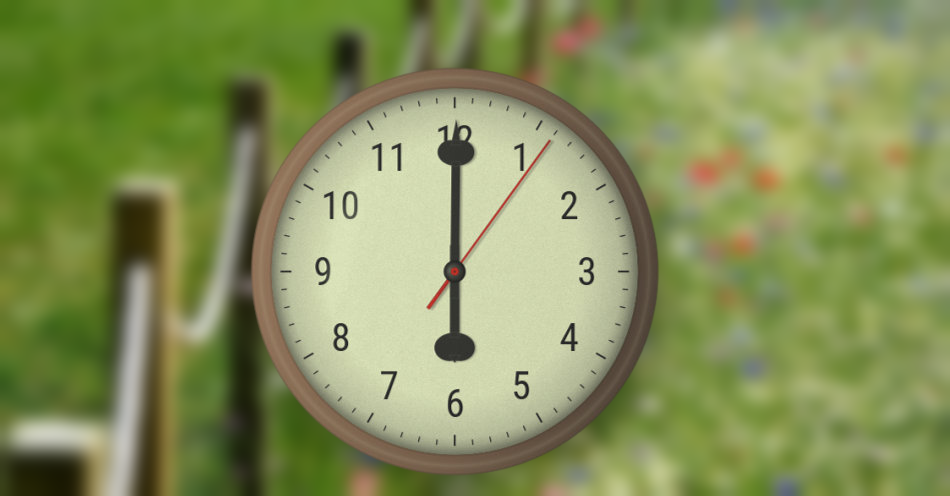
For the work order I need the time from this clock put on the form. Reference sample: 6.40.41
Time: 6.00.06
